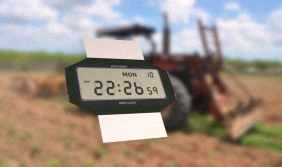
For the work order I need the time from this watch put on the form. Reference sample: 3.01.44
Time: 22.26.59
